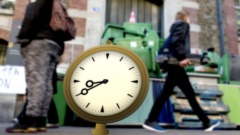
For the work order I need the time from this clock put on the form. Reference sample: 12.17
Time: 8.40
